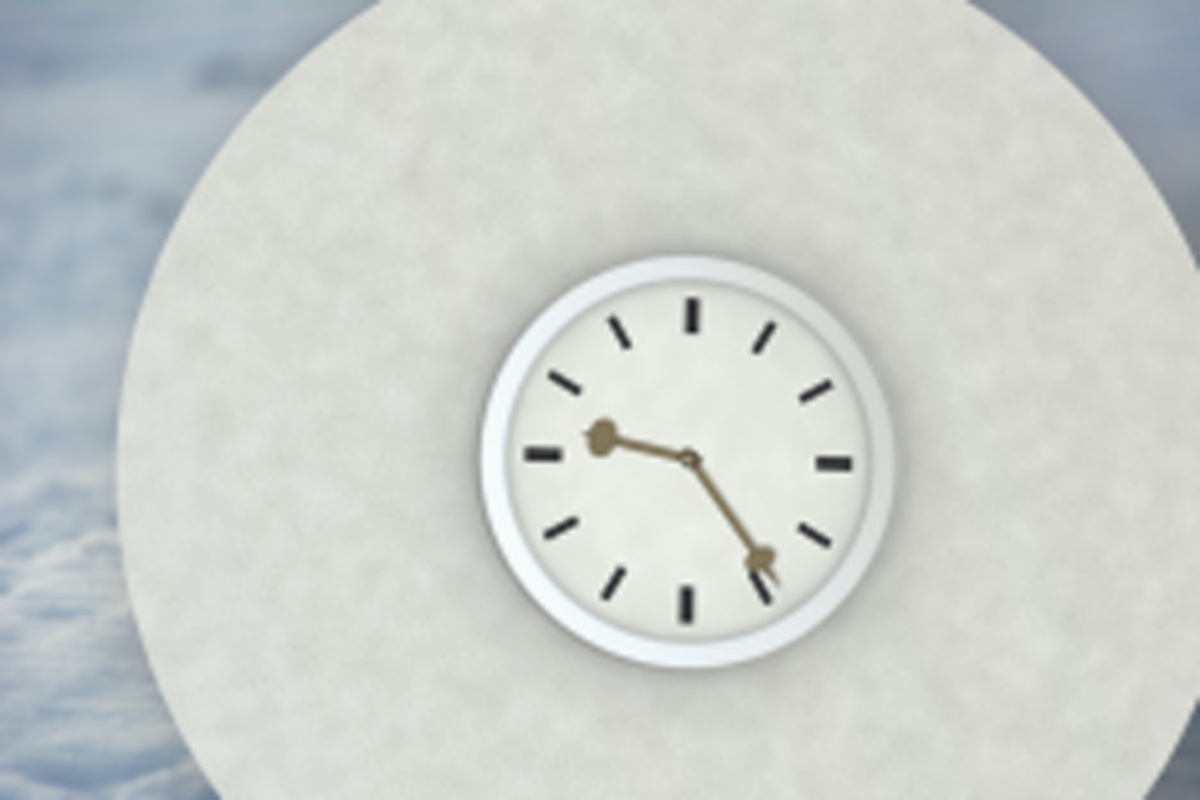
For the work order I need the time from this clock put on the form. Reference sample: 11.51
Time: 9.24
